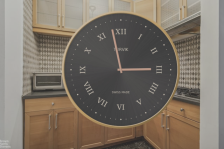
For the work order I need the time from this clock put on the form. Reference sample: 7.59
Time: 2.58
